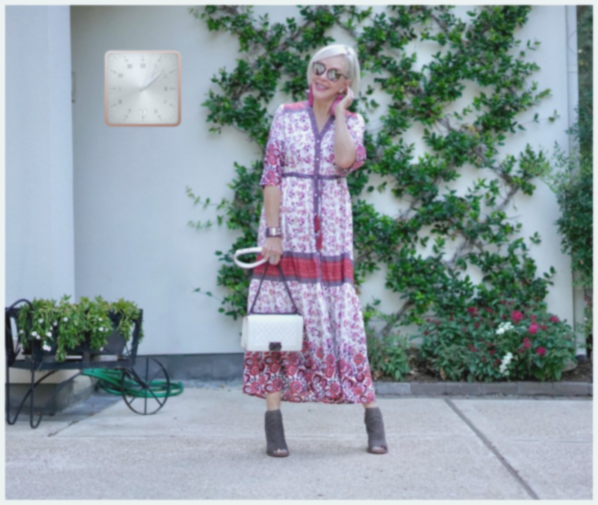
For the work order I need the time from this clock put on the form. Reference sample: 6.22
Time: 1.08
